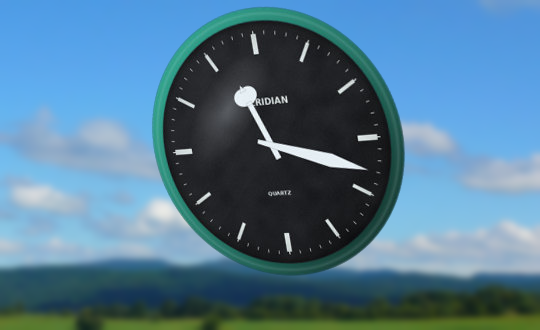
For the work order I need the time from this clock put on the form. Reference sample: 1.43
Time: 11.18
